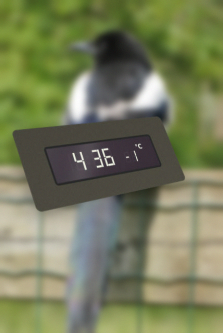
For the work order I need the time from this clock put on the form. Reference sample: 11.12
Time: 4.36
